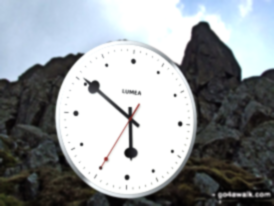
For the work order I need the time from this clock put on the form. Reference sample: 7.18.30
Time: 5.50.35
